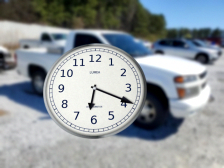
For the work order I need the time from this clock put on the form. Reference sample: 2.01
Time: 6.19
